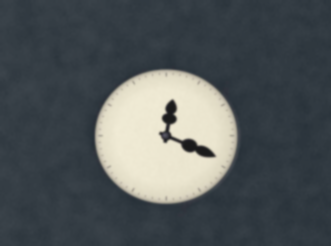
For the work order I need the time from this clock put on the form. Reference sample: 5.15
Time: 12.19
